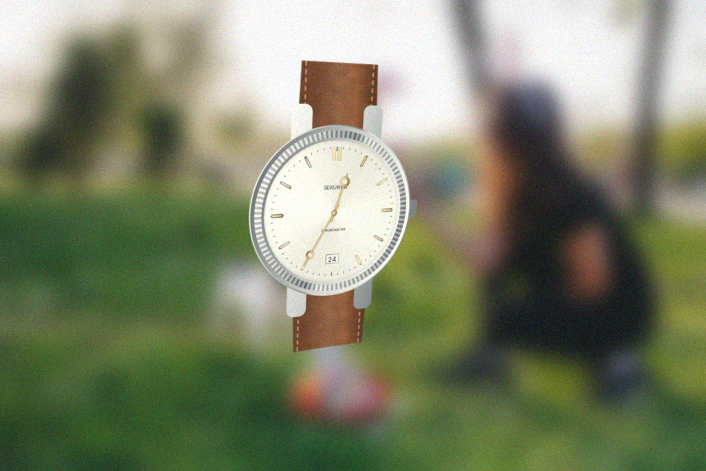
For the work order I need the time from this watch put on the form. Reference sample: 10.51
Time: 12.35
